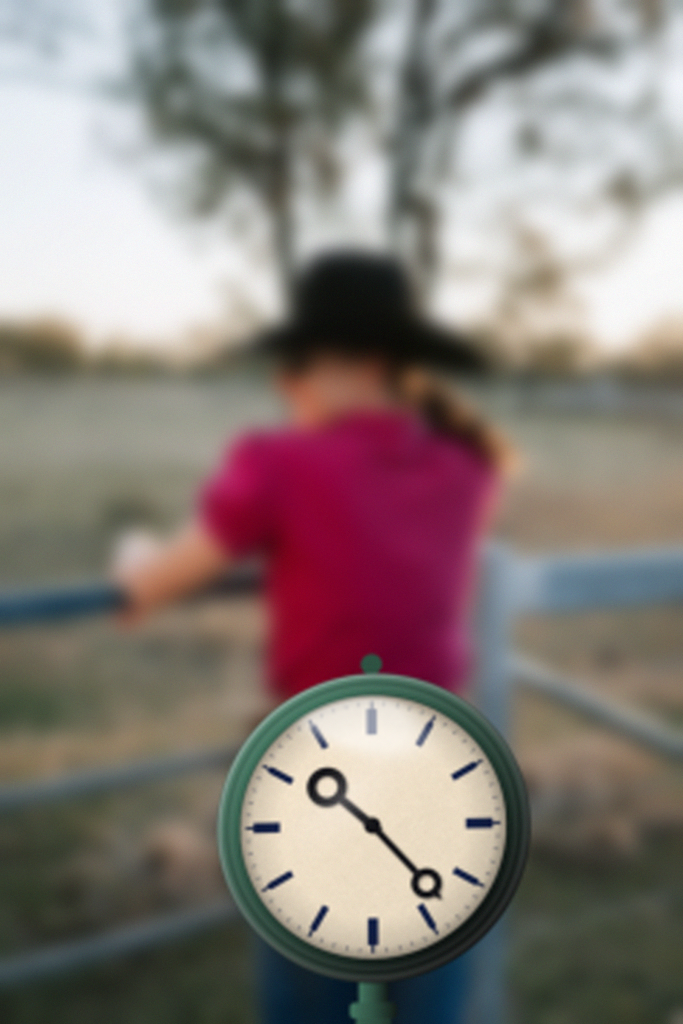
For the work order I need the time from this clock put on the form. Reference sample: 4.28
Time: 10.23
